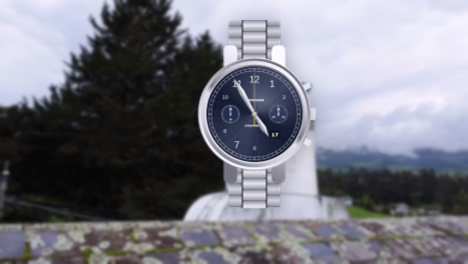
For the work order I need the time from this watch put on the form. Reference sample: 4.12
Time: 4.55
